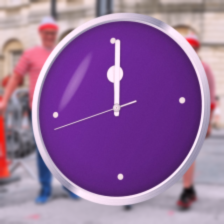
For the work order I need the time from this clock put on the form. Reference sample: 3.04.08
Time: 12.00.43
